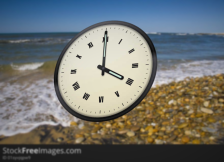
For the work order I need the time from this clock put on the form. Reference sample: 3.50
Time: 4.00
